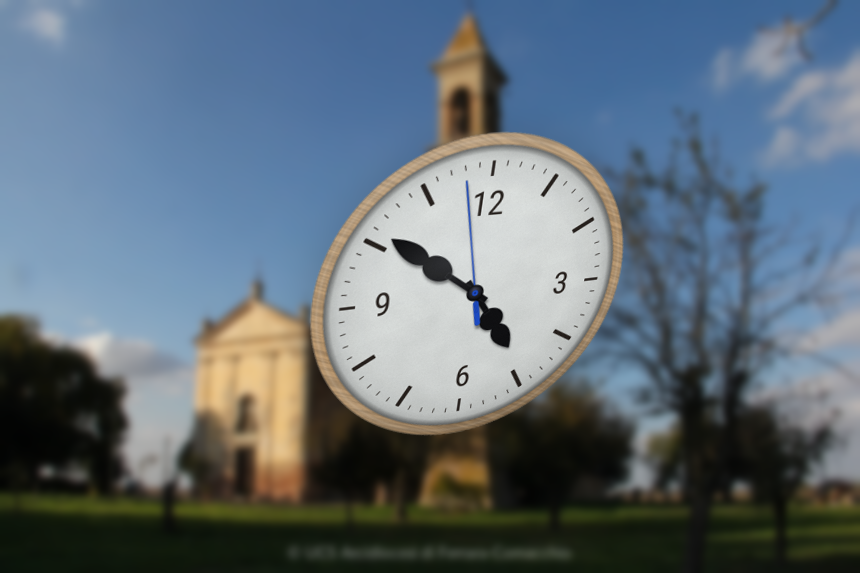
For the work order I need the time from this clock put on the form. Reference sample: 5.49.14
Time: 4.50.58
